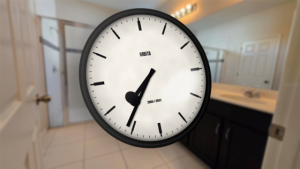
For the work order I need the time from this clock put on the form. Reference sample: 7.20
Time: 7.36
